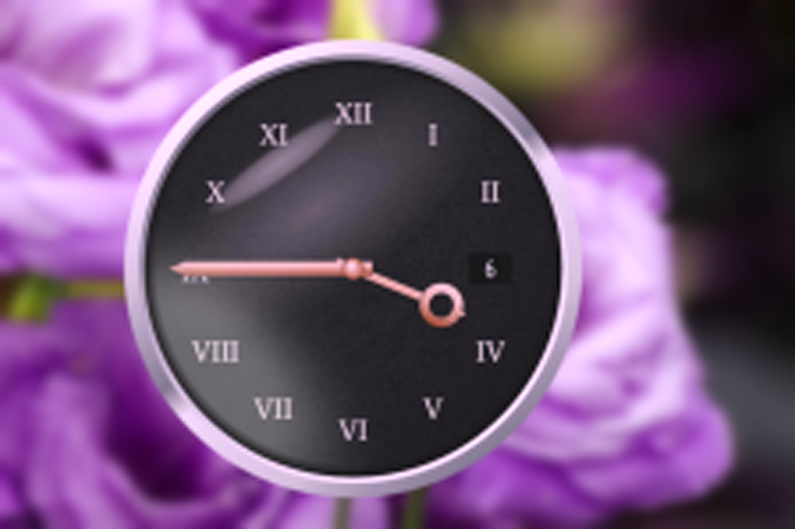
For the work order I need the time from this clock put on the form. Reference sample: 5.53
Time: 3.45
